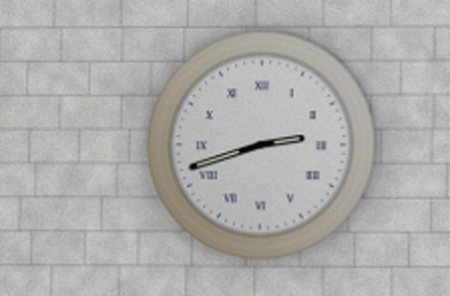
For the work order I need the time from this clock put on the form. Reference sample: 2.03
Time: 2.42
